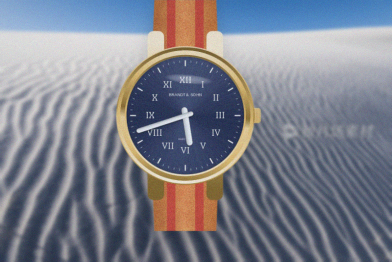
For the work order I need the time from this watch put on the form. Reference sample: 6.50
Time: 5.42
